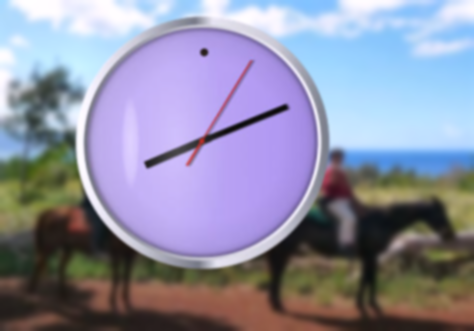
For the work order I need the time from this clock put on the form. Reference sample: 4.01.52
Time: 8.11.05
